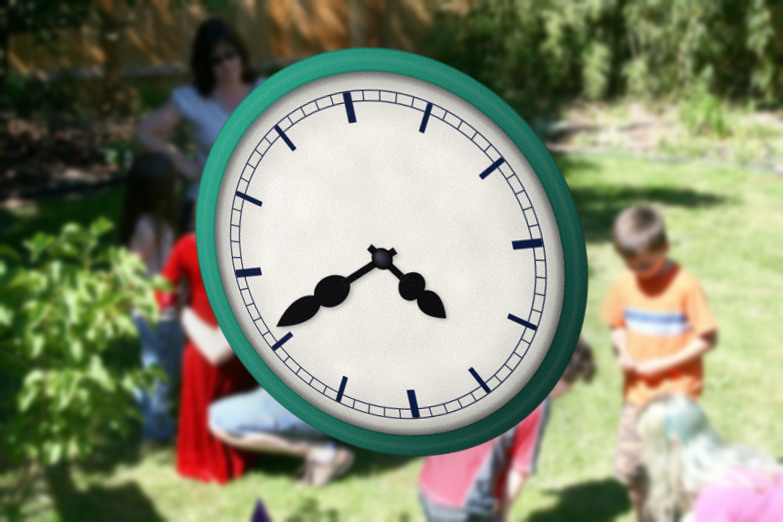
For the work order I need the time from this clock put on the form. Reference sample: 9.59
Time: 4.41
